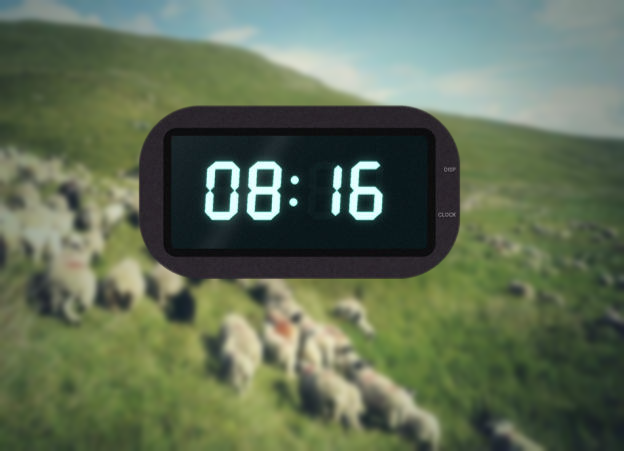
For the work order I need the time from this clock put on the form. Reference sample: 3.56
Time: 8.16
